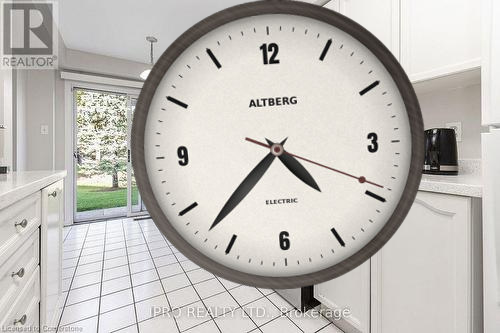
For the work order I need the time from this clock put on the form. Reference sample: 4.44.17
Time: 4.37.19
